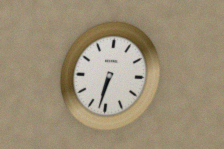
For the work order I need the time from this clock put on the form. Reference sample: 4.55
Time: 6.32
